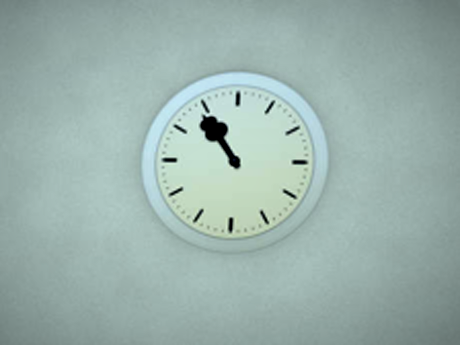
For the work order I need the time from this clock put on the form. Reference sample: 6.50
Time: 10.54
